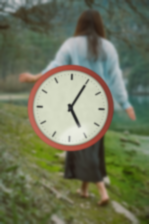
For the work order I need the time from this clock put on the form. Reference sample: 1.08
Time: 5.05
